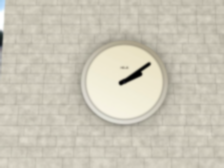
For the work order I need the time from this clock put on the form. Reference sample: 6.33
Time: 2.09
